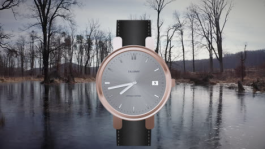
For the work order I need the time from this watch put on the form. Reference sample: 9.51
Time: 7.43
